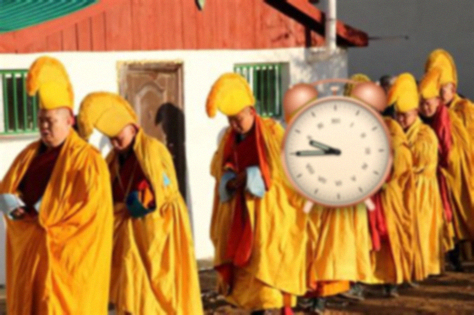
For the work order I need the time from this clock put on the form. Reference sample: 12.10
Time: 9.45
